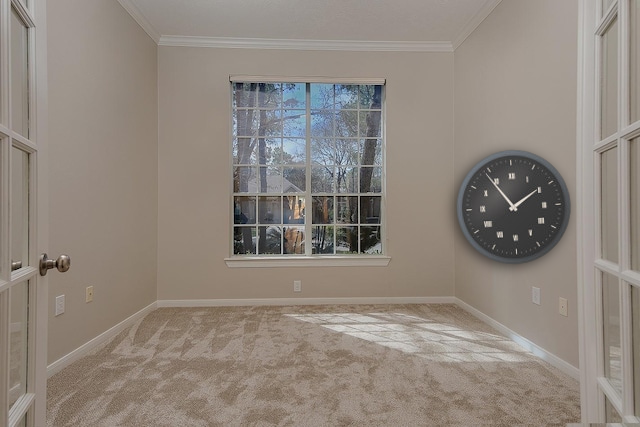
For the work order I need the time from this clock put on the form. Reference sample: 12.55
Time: 1.54
